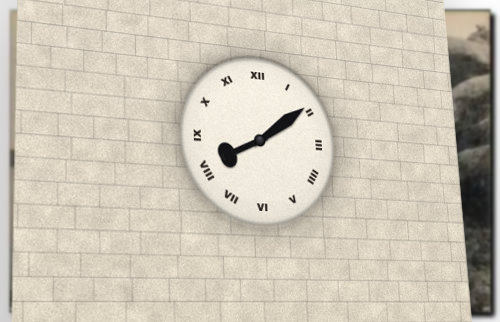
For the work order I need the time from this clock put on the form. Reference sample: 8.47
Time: 8.09
